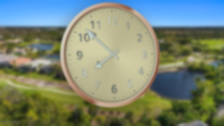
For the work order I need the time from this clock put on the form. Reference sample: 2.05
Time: 7.52
